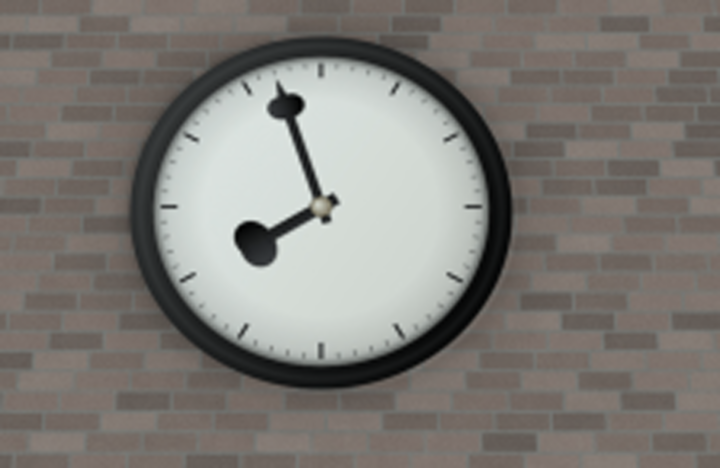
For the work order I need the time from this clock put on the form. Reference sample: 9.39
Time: 7.57
